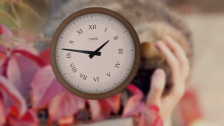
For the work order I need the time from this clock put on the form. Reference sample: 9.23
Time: 1.47
